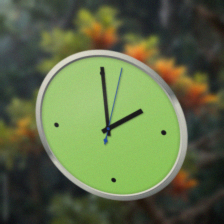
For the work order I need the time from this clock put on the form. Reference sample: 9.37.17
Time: 2.00.03
